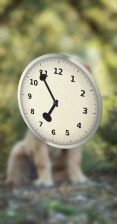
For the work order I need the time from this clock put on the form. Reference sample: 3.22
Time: 6.54
